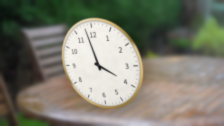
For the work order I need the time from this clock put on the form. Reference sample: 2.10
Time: 3.58
